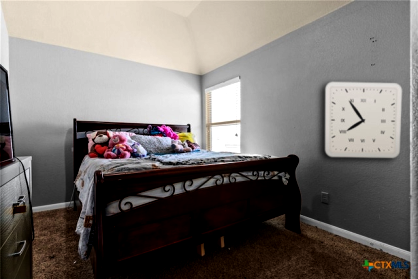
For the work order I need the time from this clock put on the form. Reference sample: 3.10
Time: 7.54
